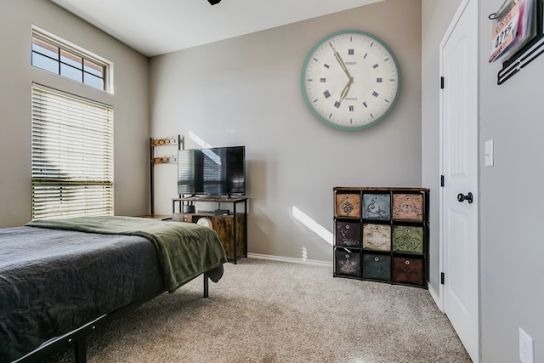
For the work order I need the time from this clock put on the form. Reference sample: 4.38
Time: 6.55
